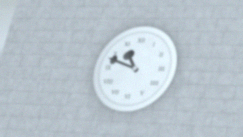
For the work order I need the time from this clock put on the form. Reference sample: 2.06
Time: 10.48
